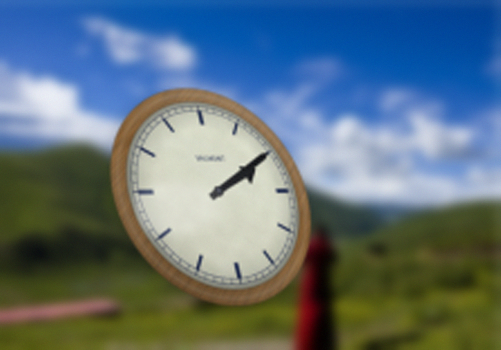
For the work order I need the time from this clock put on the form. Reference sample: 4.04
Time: 2.10
